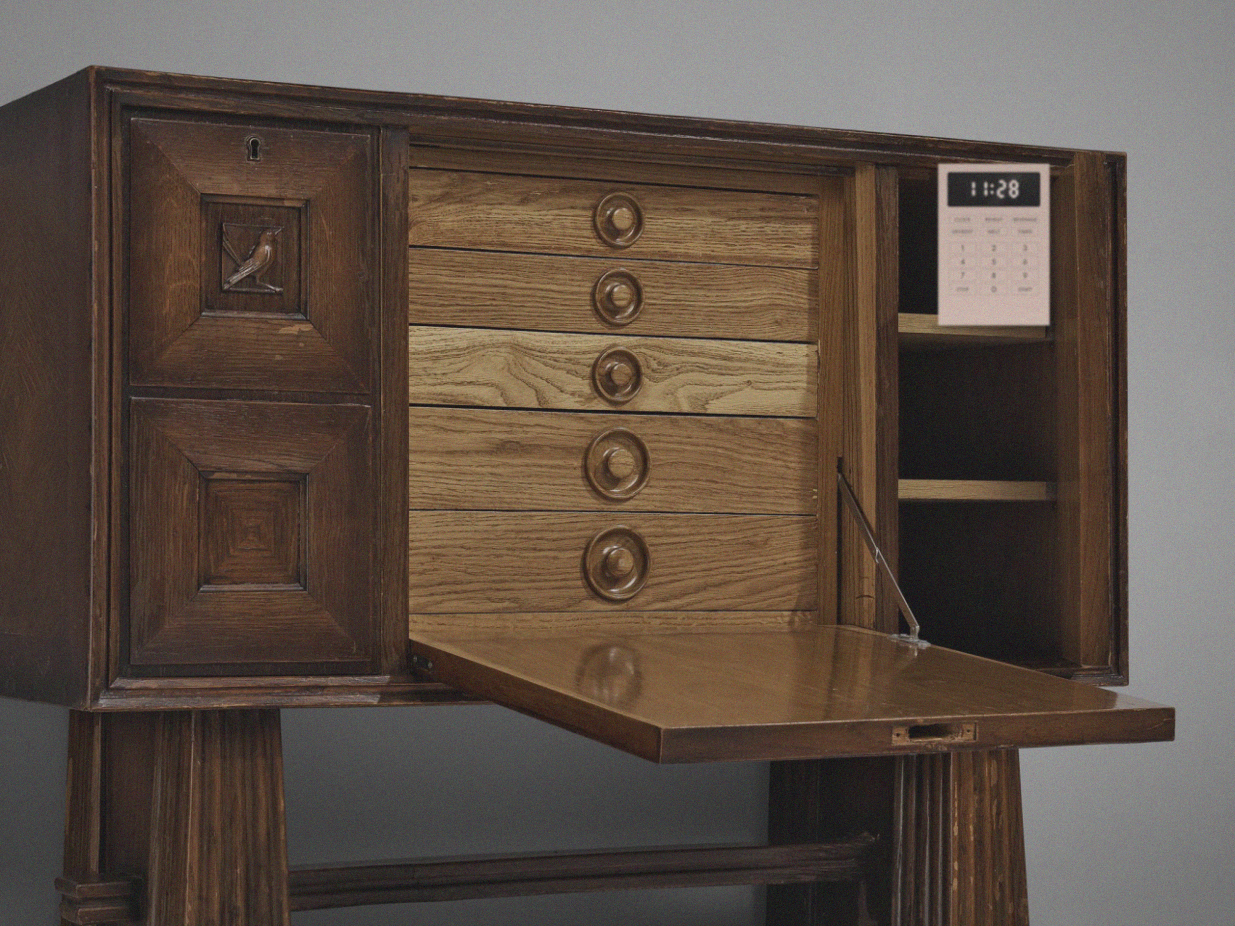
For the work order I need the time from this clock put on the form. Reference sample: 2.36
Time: 11.28
